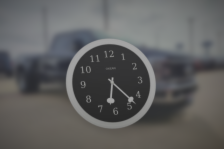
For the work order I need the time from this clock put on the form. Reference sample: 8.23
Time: 6.23
